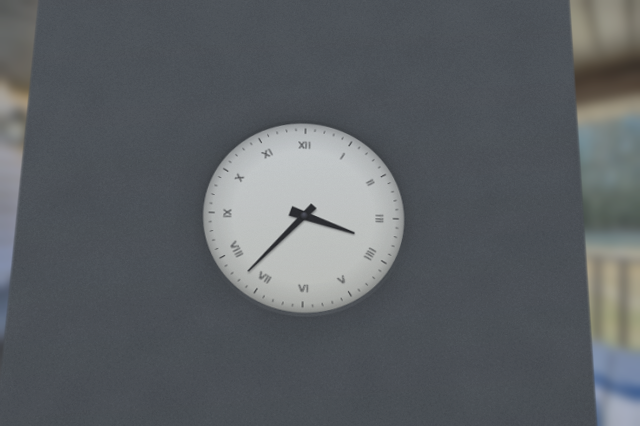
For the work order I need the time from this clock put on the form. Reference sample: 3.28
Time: 3.37
